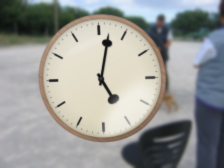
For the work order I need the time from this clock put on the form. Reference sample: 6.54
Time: 5.02
